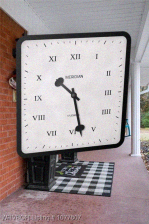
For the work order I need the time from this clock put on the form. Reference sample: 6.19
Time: 10.28
